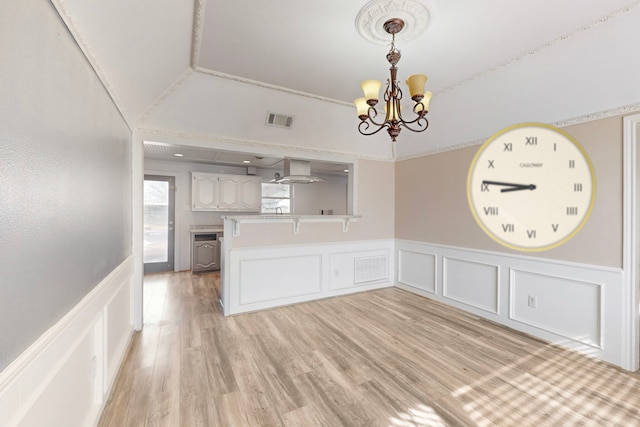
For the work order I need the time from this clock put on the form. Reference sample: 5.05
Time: 8.46
